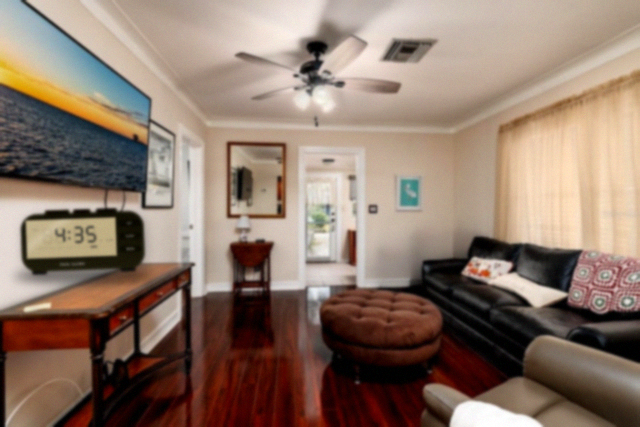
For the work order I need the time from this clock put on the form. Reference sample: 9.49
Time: 4.35
